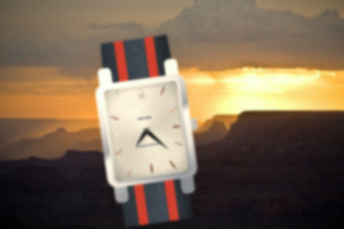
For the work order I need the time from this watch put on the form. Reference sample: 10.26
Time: 7.23
